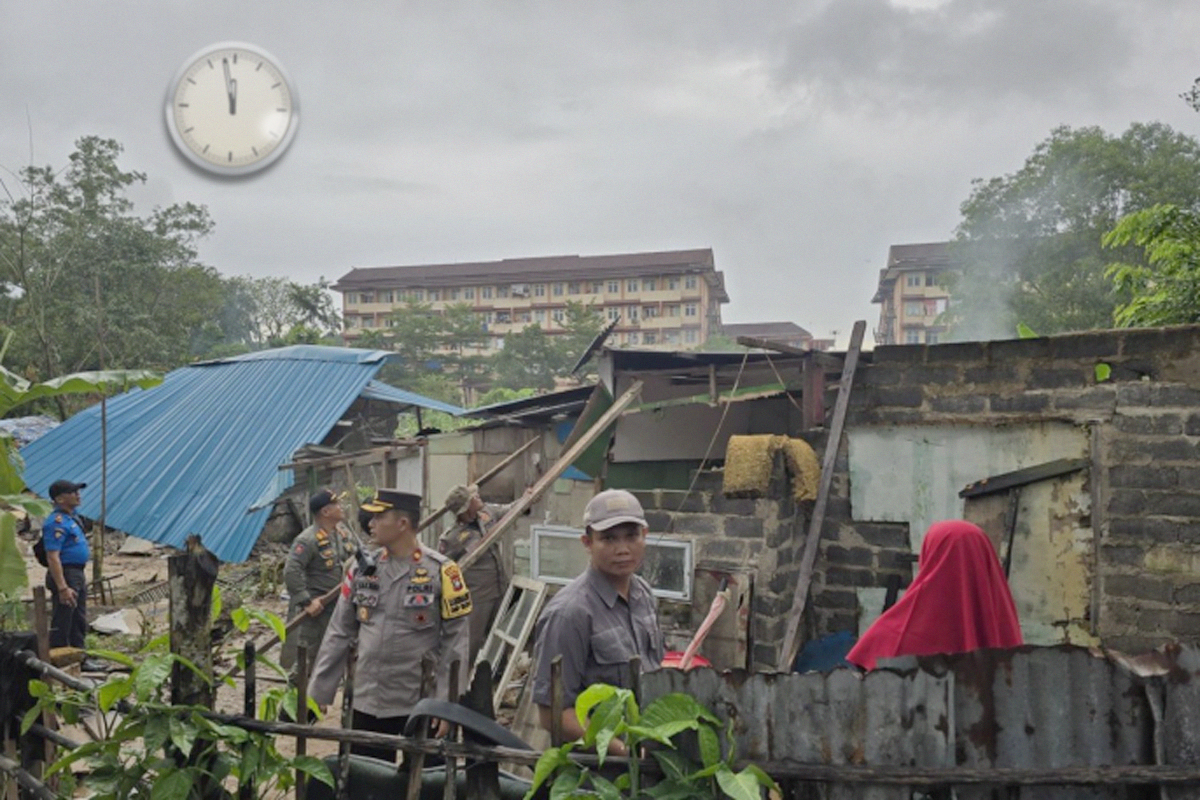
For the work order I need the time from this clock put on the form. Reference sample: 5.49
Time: 11.58
